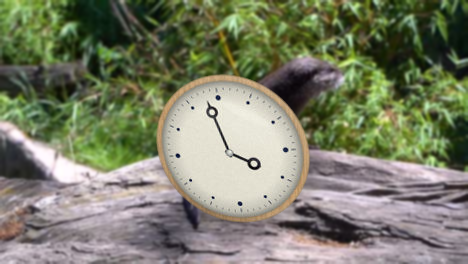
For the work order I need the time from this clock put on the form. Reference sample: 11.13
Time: 3.58
